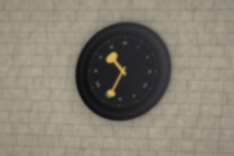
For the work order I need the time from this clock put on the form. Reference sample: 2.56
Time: 10.34
